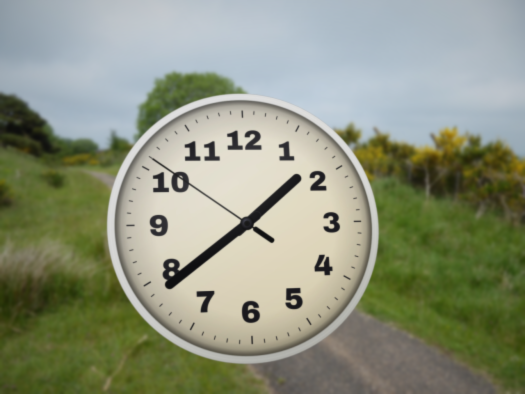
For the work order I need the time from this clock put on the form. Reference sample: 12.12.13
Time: 1.38.51
